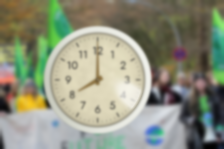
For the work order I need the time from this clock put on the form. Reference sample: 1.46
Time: 8.00
